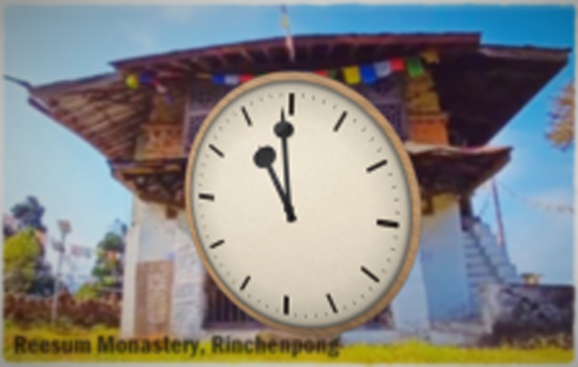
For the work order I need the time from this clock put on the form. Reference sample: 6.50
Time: 10.59
